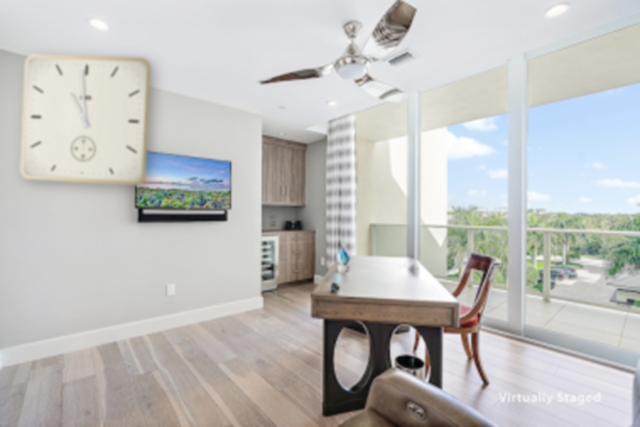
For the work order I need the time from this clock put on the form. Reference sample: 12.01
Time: 10.59
